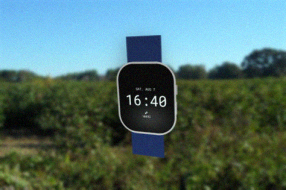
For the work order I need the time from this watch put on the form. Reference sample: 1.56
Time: 16.40
